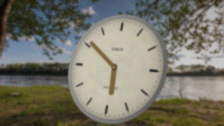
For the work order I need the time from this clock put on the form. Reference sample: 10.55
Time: 5.51
